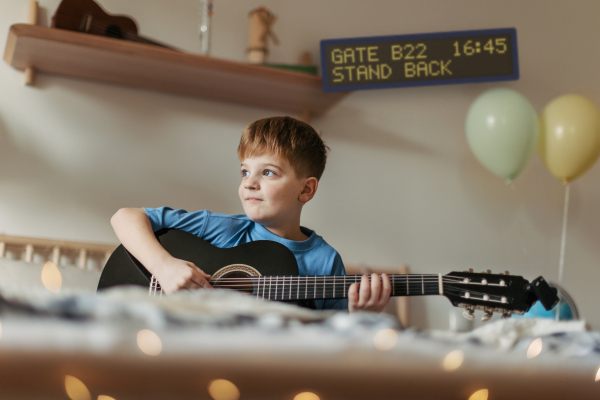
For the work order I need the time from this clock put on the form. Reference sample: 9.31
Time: 16.45
